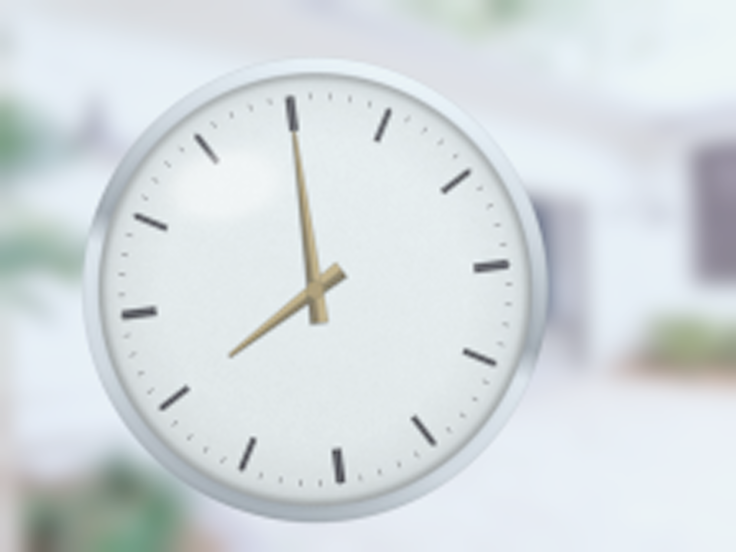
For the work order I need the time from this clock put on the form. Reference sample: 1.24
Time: 8.00
